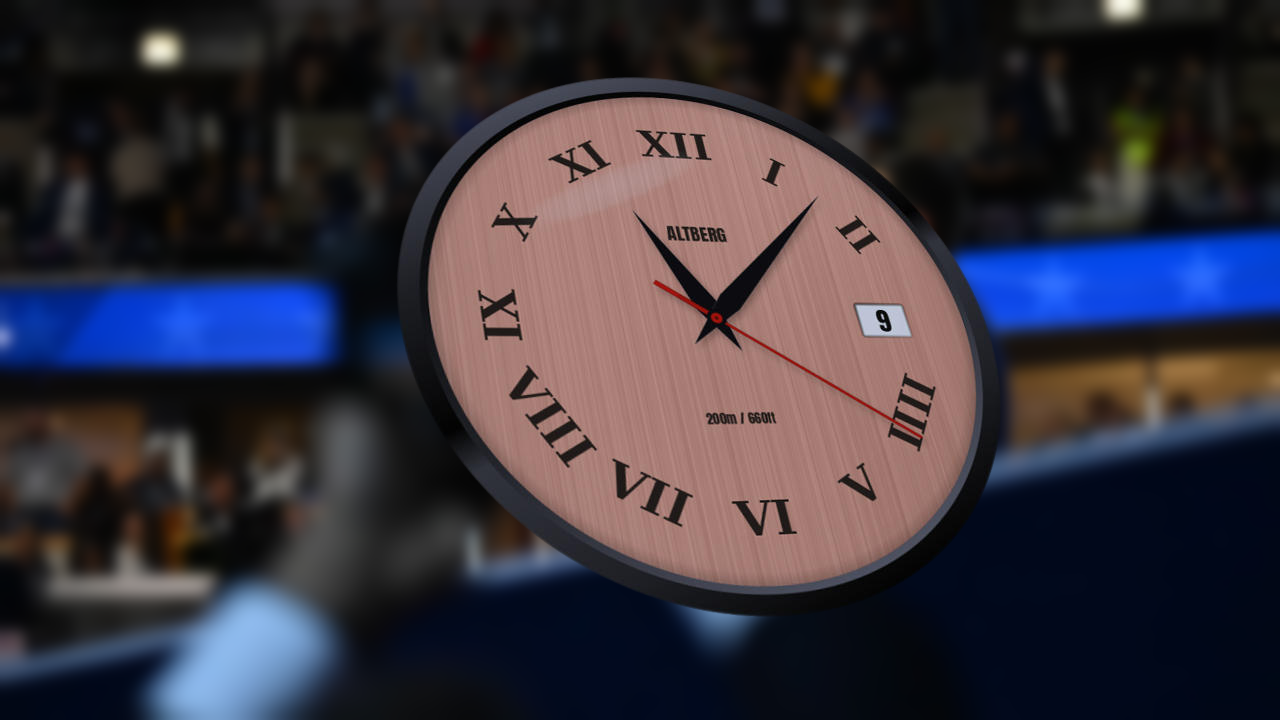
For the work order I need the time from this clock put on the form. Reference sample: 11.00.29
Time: 11.07.21
